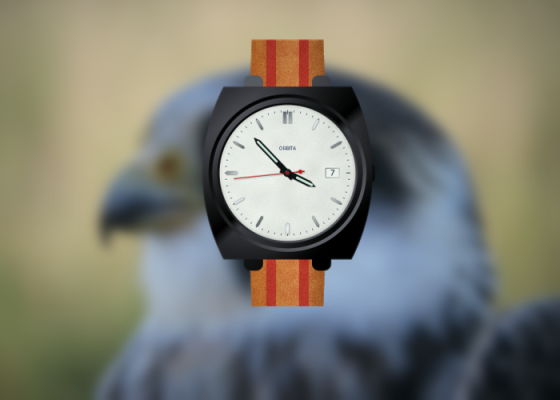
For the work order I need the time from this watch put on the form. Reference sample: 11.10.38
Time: 3.52.44
